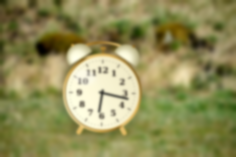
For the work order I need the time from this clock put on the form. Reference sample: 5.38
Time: 6.17
